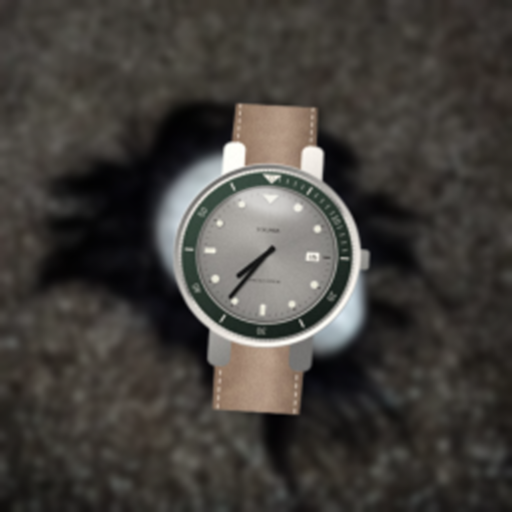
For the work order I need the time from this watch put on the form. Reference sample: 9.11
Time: 7.36
